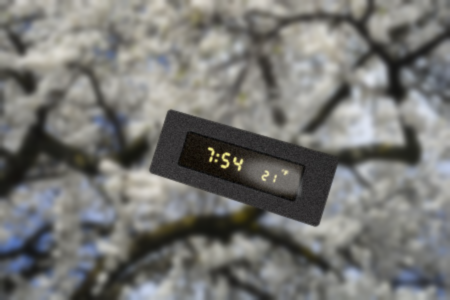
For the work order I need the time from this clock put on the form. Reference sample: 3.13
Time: 7.54
